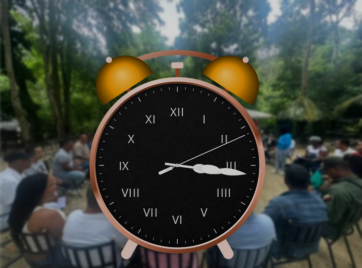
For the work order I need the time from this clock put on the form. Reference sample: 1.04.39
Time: 3.16.11
